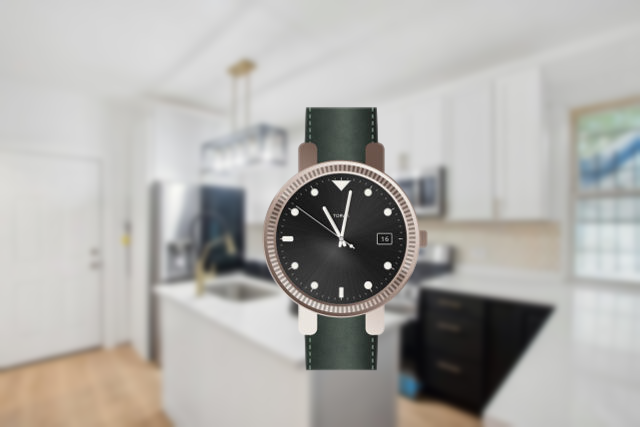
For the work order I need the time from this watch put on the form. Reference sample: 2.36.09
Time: 11.01.51
